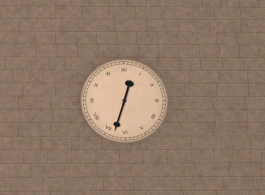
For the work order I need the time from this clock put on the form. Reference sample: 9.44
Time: 12.33
